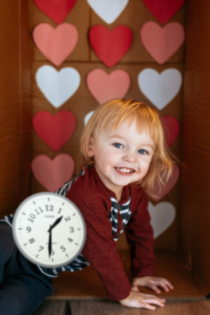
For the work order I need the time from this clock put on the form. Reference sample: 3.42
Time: 1.31
